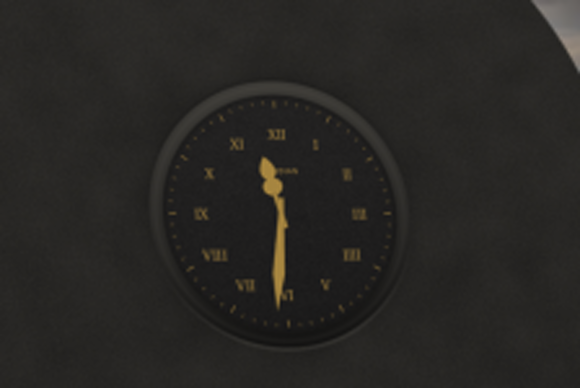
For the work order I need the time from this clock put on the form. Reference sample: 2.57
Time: 11.31
